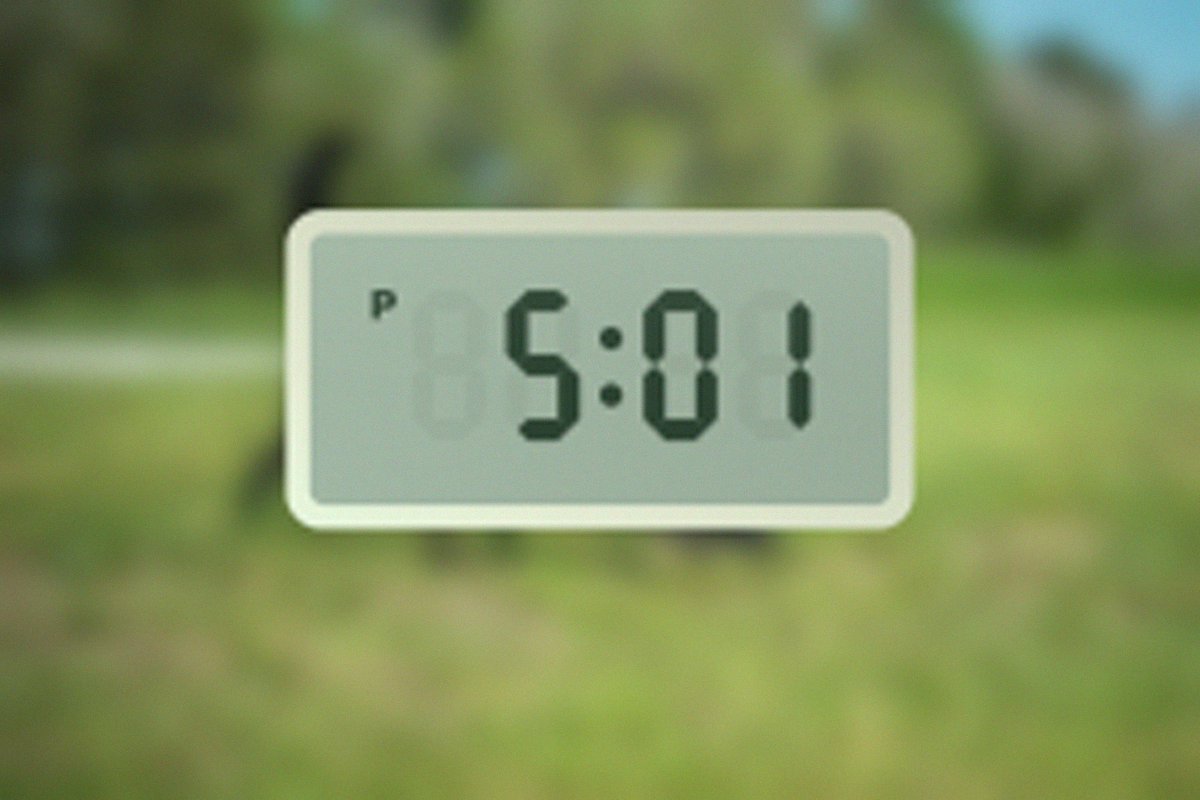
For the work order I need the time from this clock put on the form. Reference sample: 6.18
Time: 5.01
